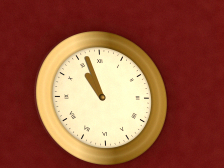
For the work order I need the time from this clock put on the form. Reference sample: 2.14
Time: 10.57
